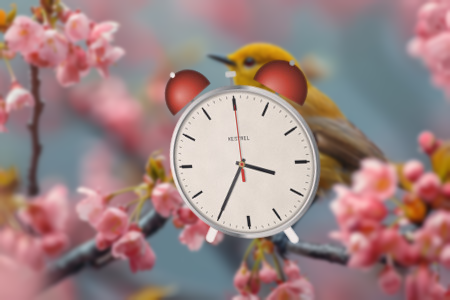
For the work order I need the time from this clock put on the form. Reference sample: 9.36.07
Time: 3.35.00
